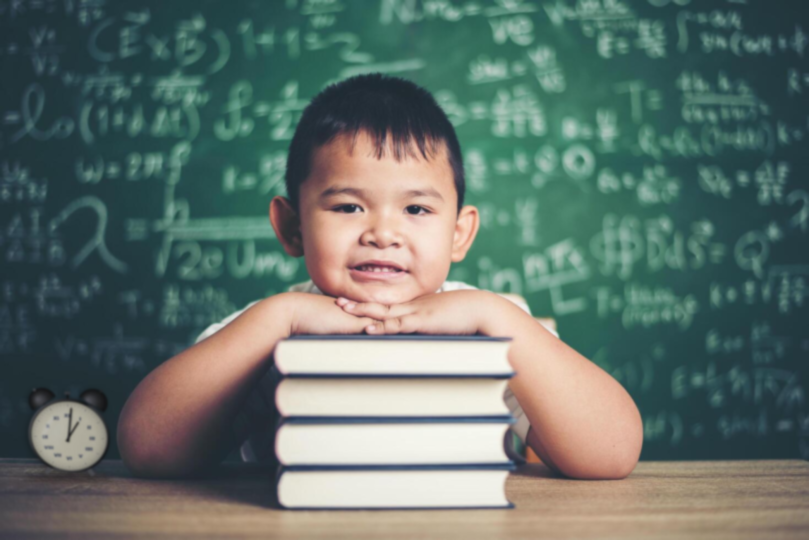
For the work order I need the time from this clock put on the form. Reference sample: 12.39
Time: 1.01
